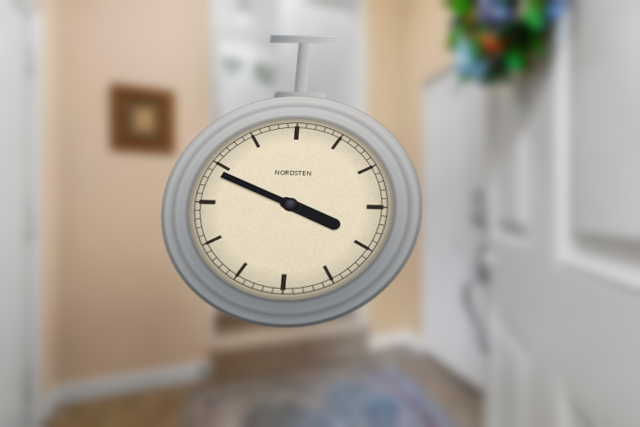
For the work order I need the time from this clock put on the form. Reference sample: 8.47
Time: 3.49
